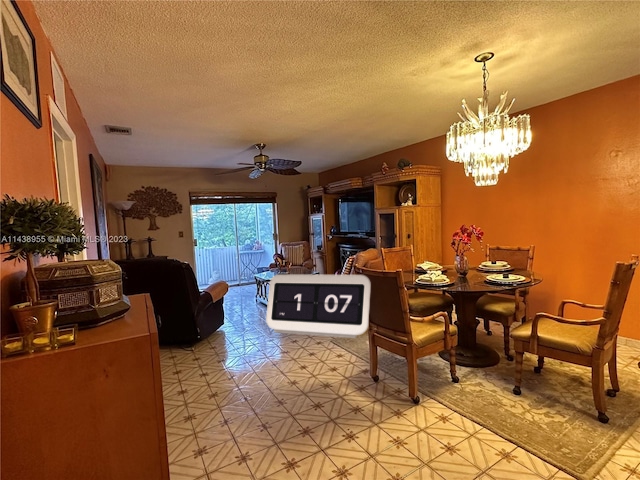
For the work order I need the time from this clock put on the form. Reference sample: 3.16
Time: 1.07
